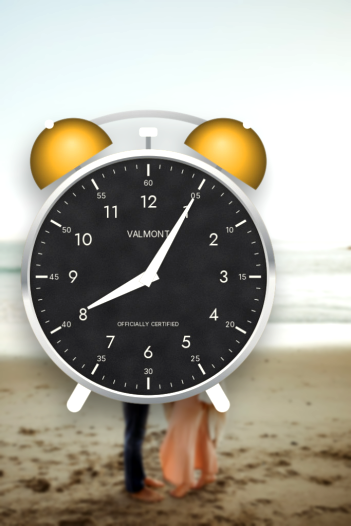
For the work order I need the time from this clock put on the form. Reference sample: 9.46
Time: 8.05
